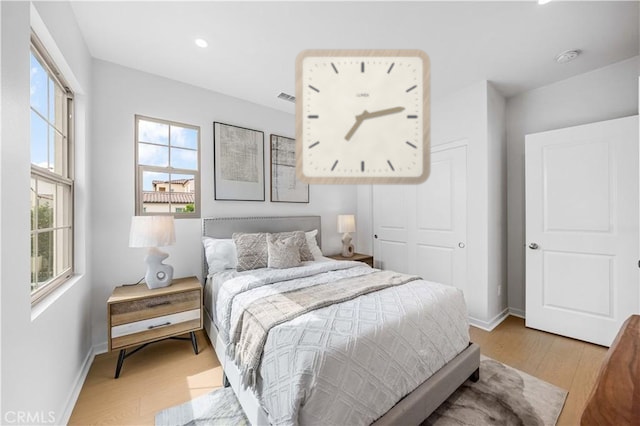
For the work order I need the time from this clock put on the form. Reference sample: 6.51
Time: 7.13
